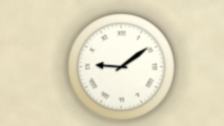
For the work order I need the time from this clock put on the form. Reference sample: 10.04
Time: 9.09
